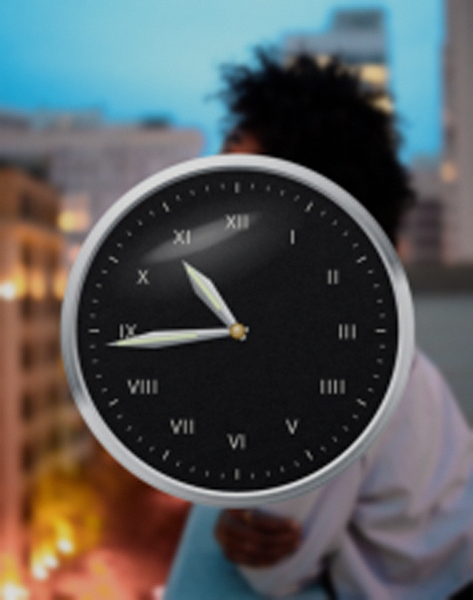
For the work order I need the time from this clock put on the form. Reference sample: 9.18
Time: 10.44
